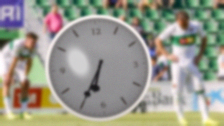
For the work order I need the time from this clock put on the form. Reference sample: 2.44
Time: 6.35
